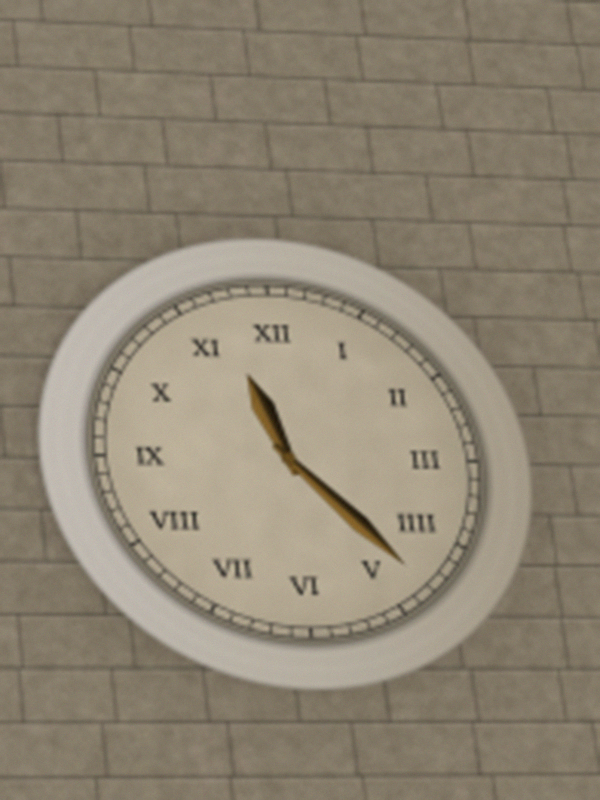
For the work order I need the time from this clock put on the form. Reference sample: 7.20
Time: 11.23
